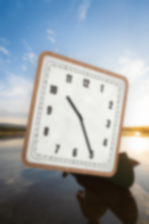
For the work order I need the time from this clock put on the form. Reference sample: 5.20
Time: 10.25
